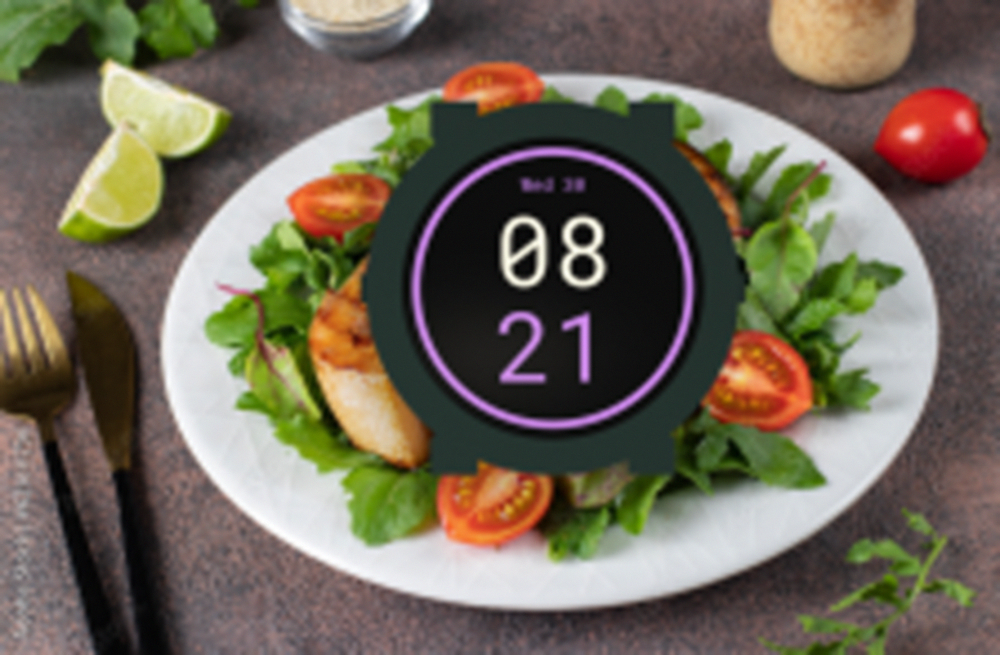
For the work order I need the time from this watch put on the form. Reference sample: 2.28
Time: 8.21
